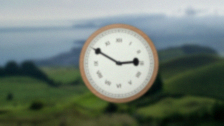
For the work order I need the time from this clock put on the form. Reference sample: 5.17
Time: 2.50
